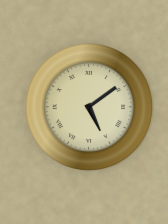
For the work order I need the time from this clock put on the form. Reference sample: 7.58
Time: 5.09
